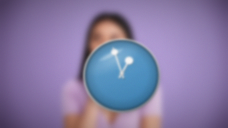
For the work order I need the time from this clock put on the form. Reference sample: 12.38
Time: 12.57
